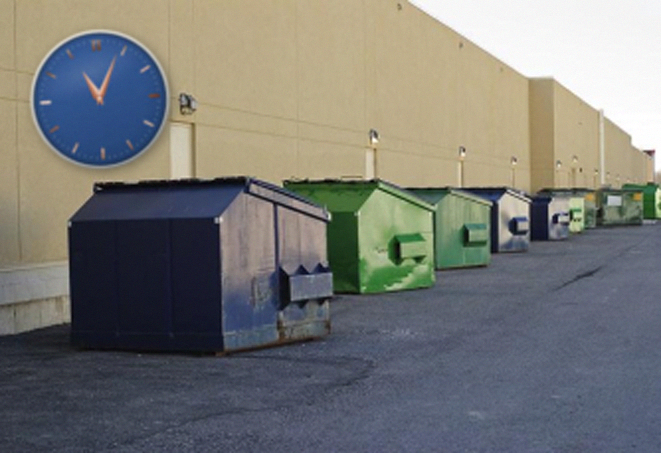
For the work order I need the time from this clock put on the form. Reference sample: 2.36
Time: 11.04
